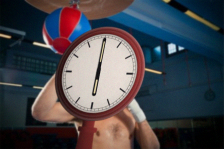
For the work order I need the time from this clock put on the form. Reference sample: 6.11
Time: 6.00
